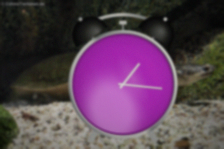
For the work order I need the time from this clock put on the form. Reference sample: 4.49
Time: 1.16
